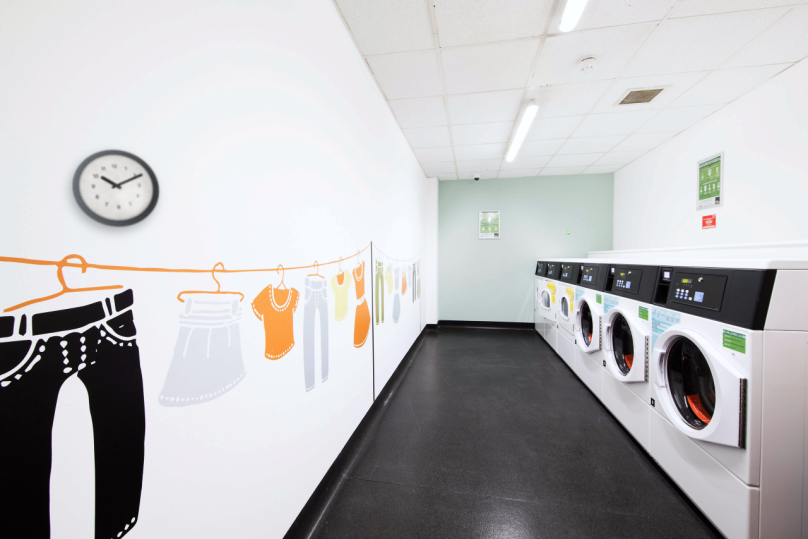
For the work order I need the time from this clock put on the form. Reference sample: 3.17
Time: 10.11
